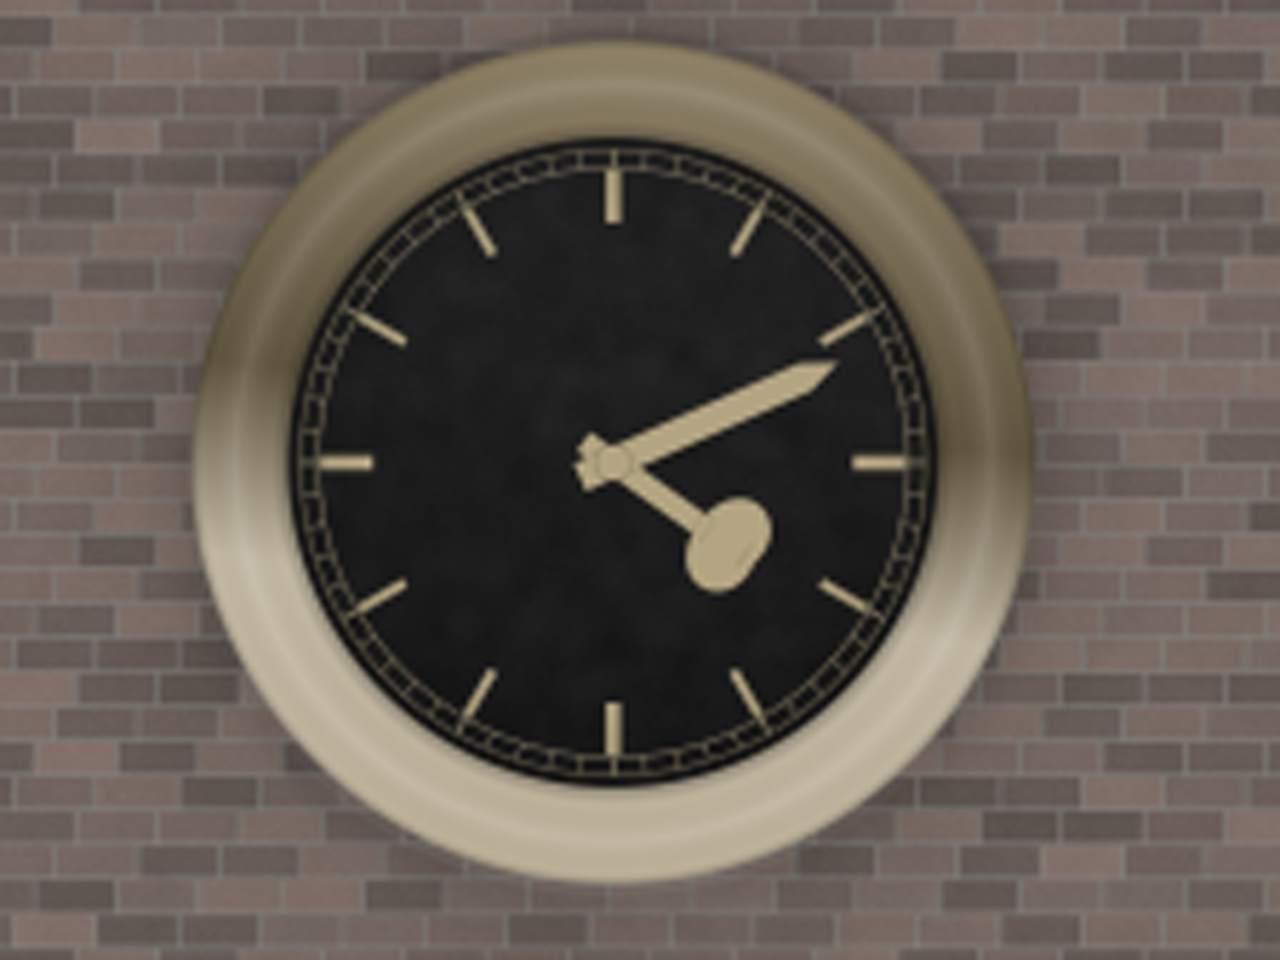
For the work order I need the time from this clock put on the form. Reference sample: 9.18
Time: 4.11
